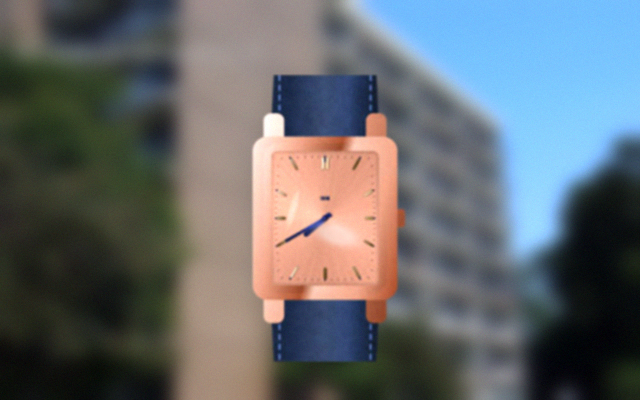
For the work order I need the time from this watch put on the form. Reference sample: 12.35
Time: 7.40
